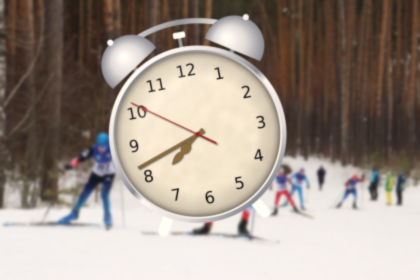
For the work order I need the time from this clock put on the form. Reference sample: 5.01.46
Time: 7.41.51
